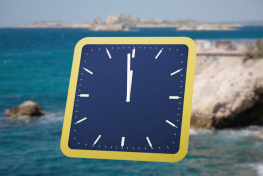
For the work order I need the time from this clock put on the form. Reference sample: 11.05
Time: 11.59
